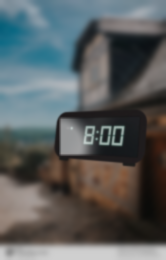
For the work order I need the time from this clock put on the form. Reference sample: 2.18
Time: 8.00
